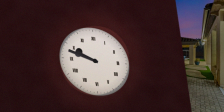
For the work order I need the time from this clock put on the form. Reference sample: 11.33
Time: 9.48
